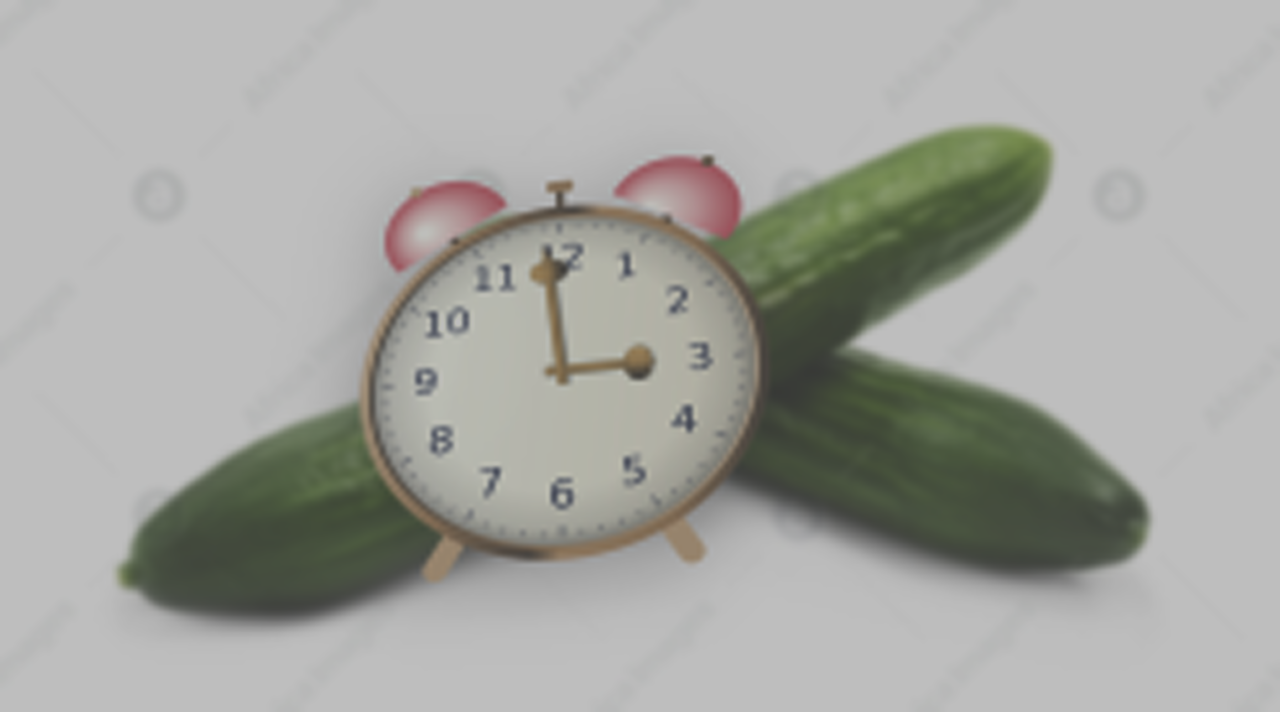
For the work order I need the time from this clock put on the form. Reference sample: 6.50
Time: 2.59
